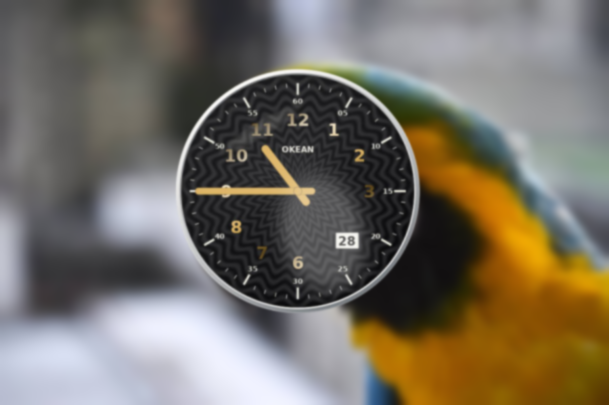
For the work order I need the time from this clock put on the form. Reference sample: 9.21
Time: 10.45
